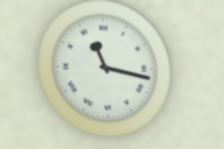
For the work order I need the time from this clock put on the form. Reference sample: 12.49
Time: 11.17
